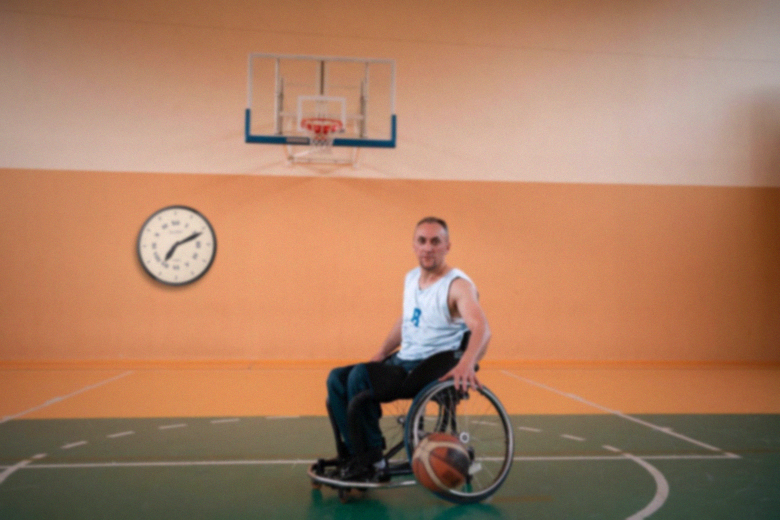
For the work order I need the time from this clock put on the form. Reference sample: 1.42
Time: 7.11
